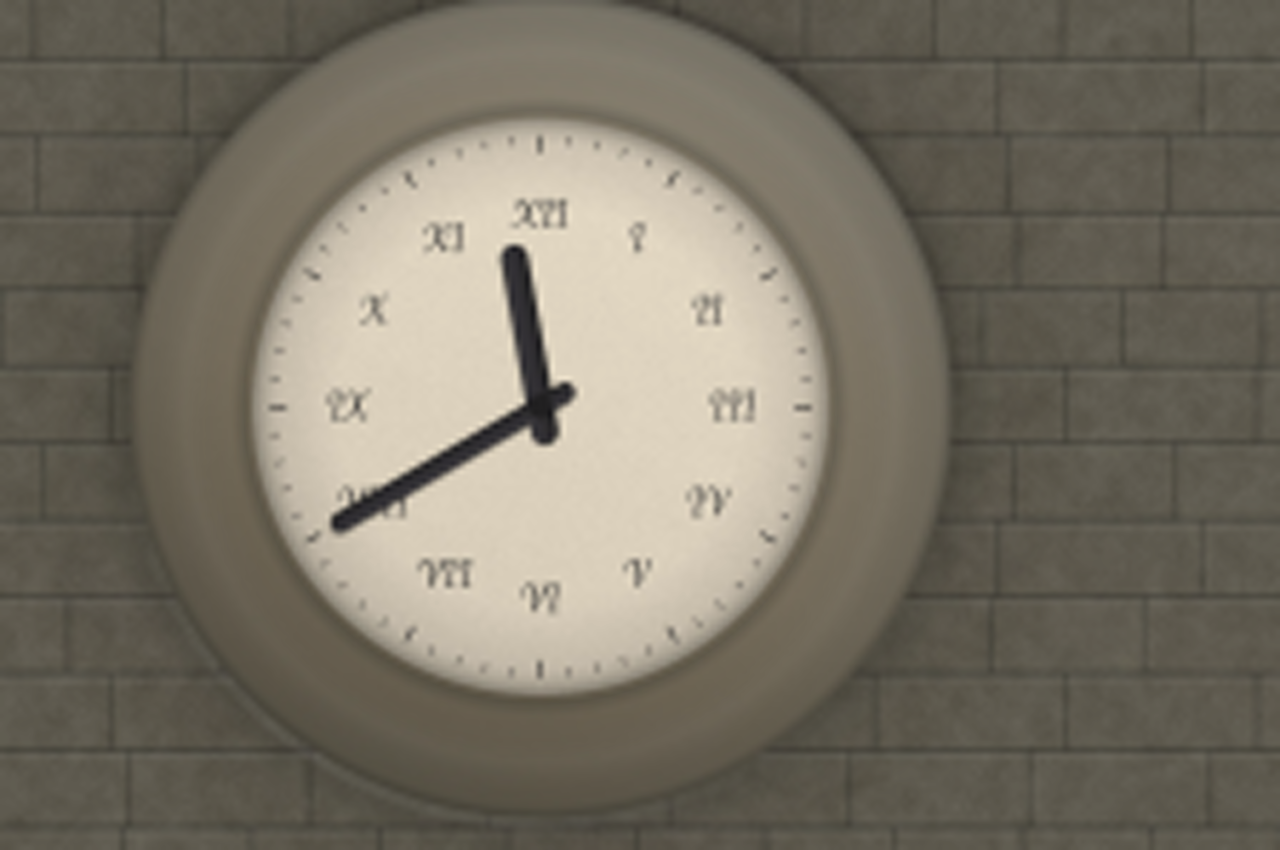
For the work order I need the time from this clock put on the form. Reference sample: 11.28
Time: 11.40
